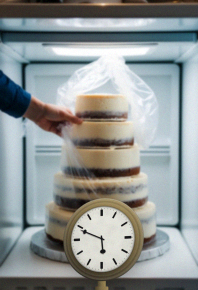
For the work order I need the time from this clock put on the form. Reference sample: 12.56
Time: 5.49
